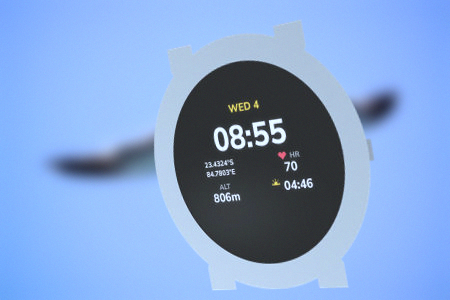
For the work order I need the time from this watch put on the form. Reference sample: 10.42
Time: 8.55
